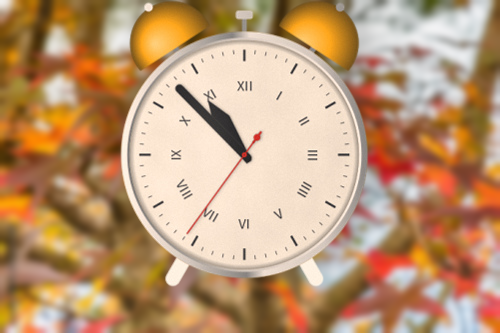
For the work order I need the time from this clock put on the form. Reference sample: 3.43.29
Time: 10.52.36
